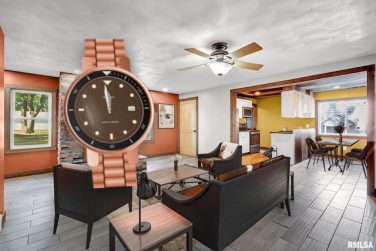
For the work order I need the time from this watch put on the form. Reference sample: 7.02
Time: 11.59
